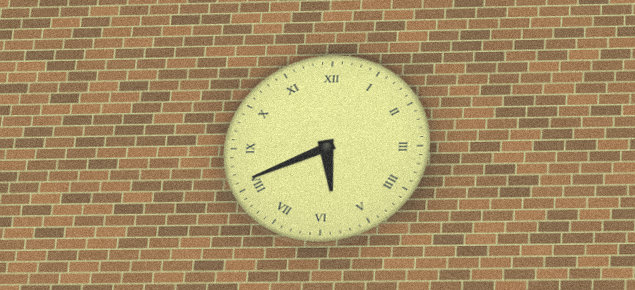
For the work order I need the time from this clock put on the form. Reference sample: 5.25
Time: 5.41
